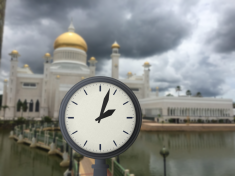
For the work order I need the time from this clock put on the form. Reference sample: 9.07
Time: 2.03
